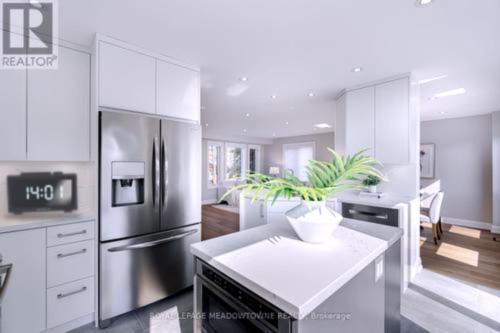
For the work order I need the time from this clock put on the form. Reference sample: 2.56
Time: 14.01
